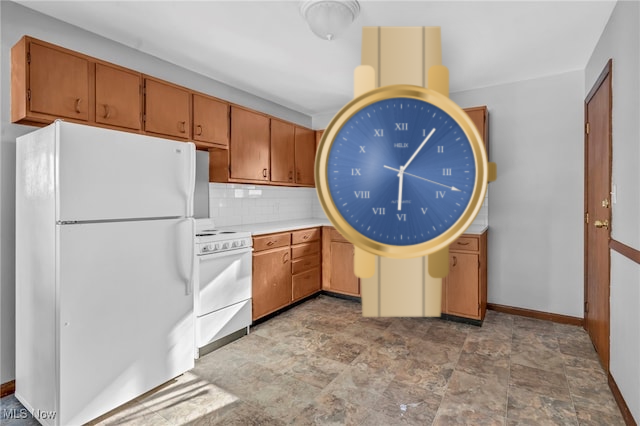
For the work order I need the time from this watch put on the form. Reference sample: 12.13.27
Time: 6.06.18
